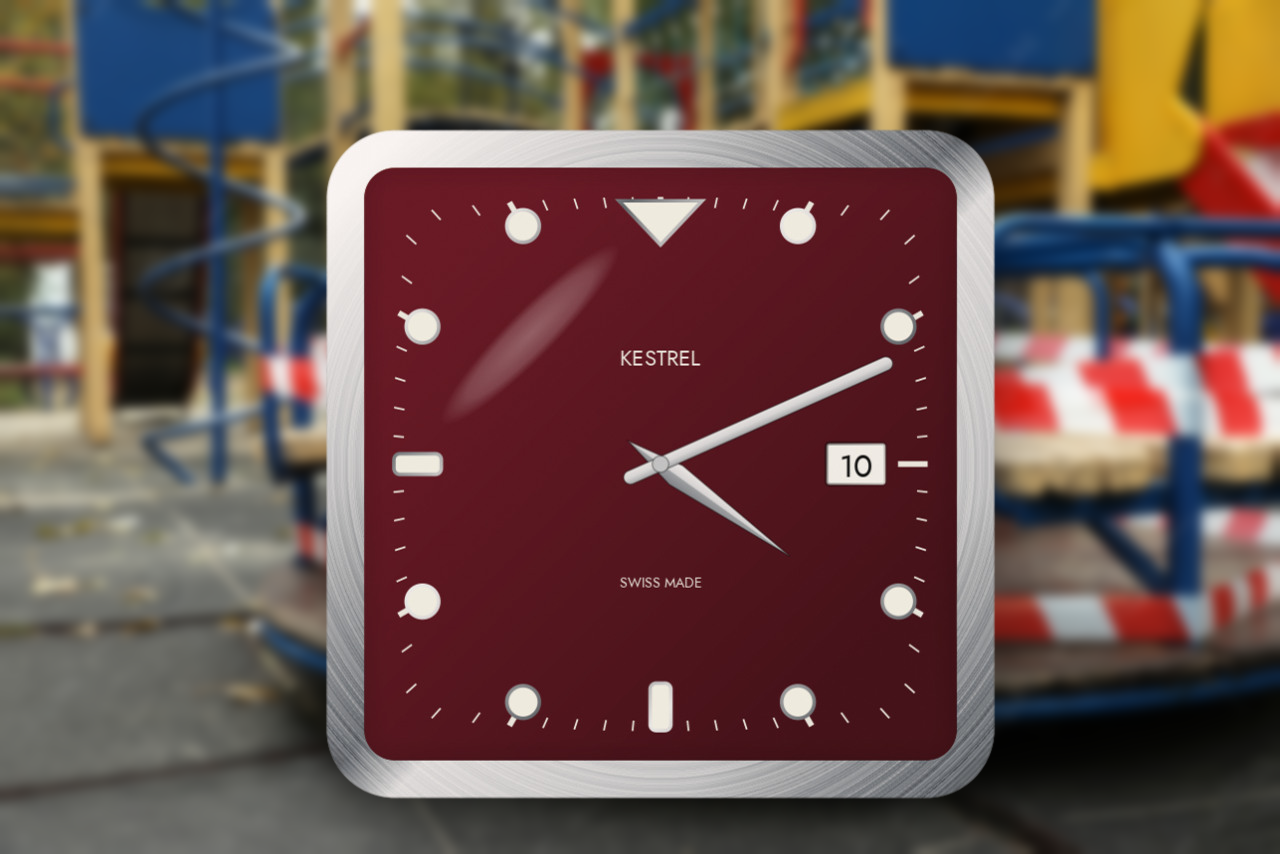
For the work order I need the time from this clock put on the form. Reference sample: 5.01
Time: 4.11
